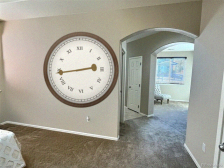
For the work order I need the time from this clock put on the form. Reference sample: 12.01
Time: 2.44
